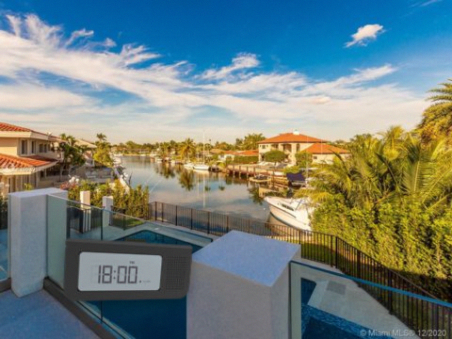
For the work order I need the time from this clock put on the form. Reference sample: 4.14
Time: 18.00
